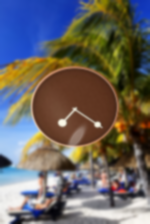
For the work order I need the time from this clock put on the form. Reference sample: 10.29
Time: 7.21
